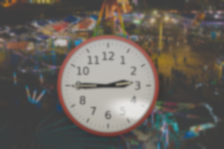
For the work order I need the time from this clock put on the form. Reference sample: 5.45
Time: 2.45
